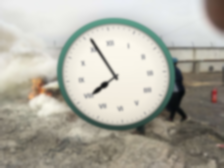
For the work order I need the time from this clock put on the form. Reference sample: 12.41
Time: 7.56
